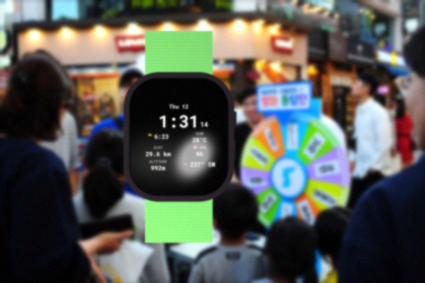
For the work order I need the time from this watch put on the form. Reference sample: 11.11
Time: 1.31
